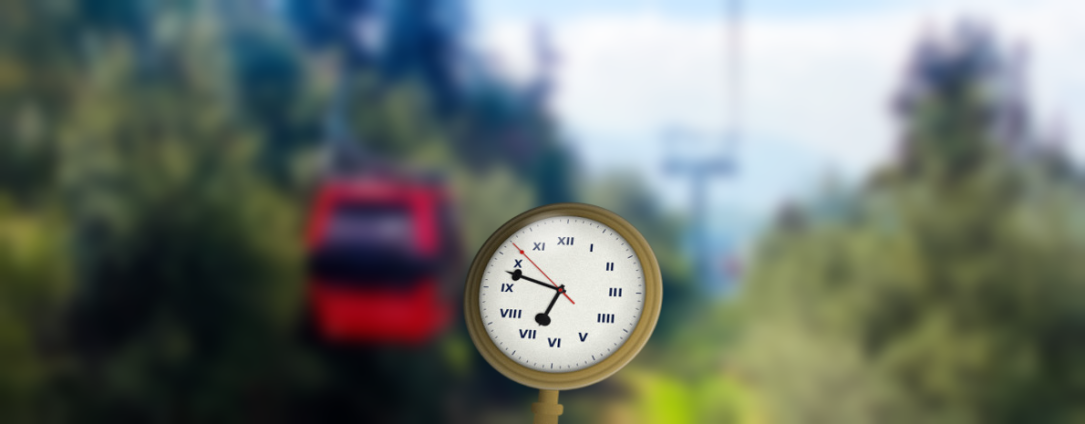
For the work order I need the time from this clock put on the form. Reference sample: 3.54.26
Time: 6.47.52
